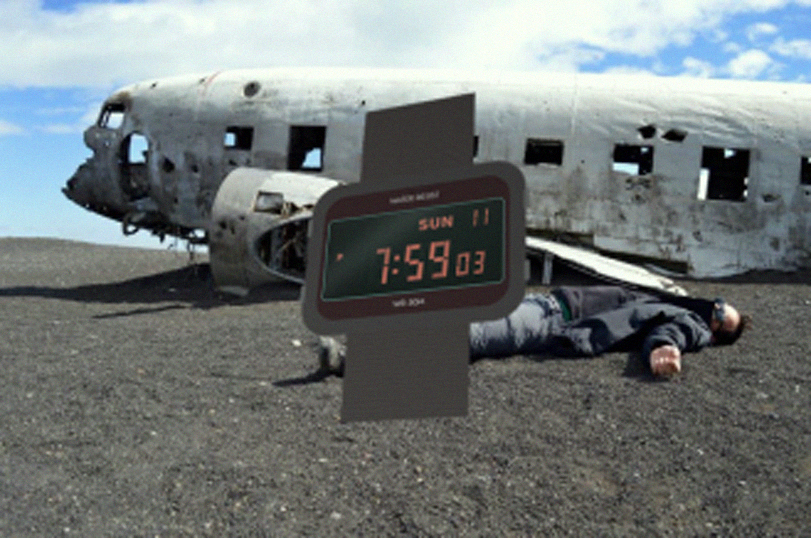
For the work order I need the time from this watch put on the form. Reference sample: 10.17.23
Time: 7.59.03
